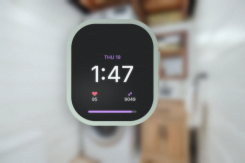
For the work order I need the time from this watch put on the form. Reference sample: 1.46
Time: 1.47
